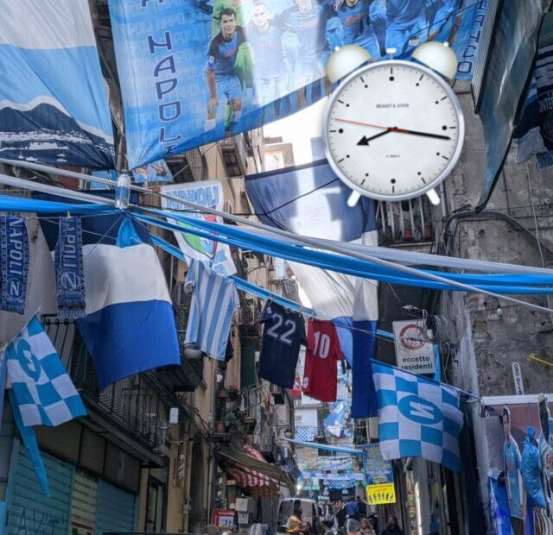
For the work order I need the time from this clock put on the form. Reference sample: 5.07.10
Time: 8.16.47
